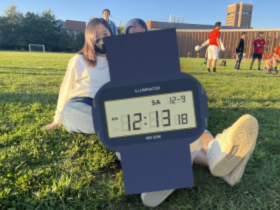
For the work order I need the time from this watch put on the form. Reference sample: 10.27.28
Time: 12.13.18
